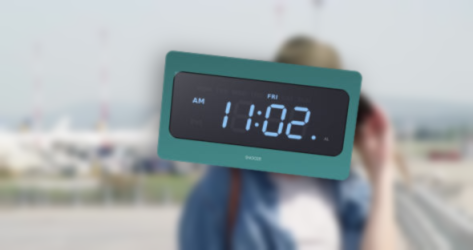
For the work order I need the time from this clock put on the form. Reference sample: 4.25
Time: 11.02
